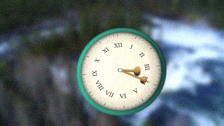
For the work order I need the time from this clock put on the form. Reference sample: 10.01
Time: 3.20
